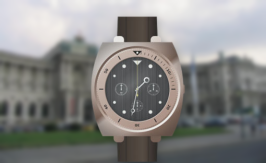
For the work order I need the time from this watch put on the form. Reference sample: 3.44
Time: 1.32
